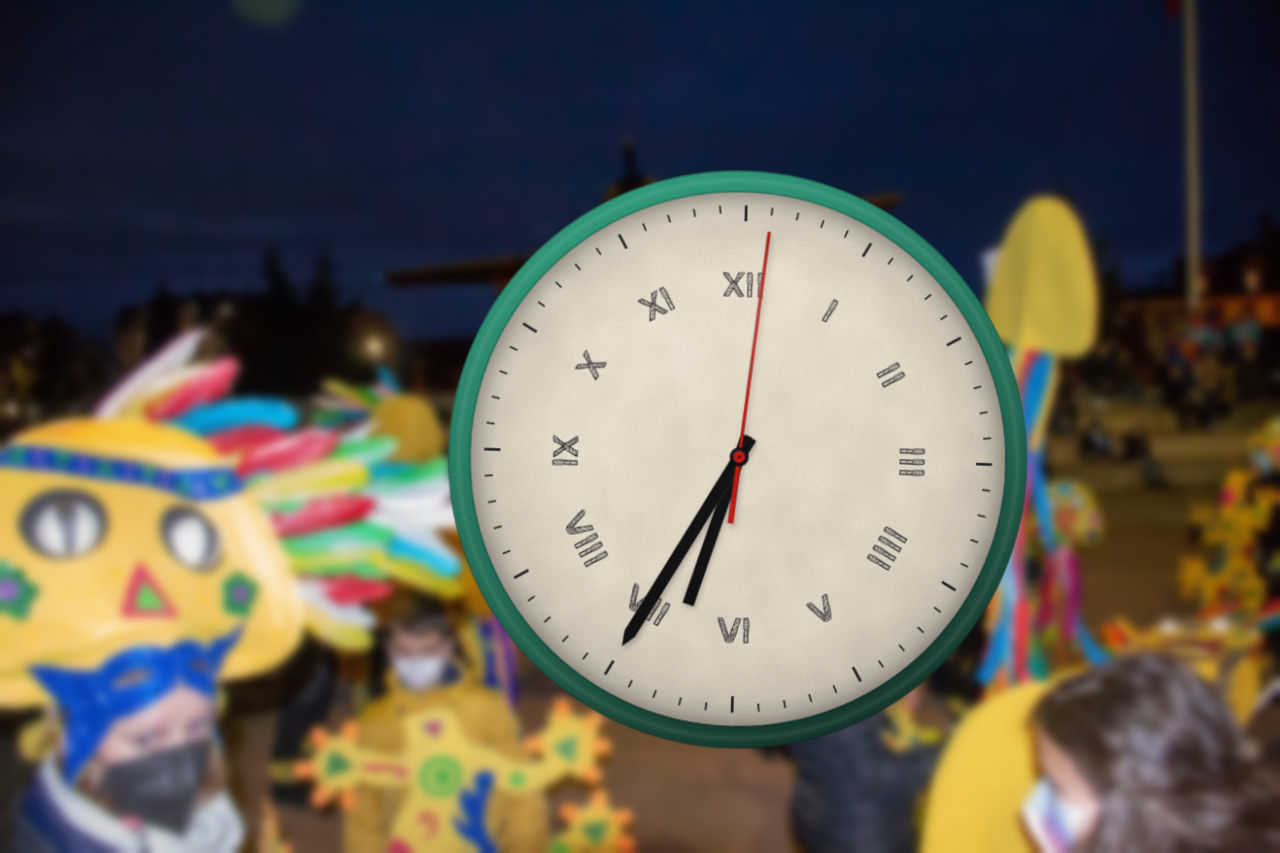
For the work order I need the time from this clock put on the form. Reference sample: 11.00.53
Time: 6.35.01
